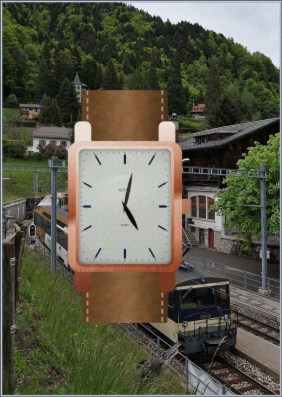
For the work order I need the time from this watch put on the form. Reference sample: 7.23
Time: 5.02
